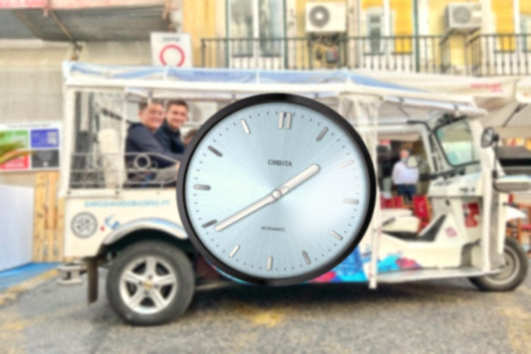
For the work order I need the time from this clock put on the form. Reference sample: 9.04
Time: 1.39
